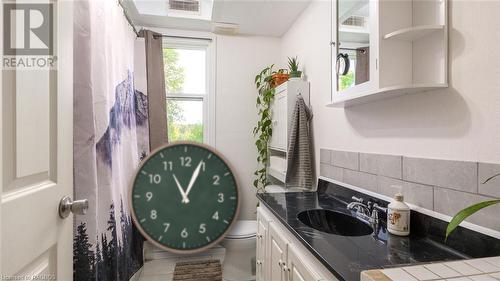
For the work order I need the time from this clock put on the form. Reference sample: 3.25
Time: 11.04
